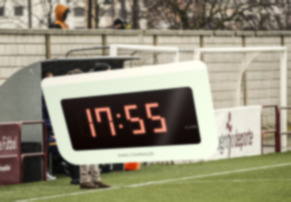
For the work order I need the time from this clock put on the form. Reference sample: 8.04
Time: 17.55
